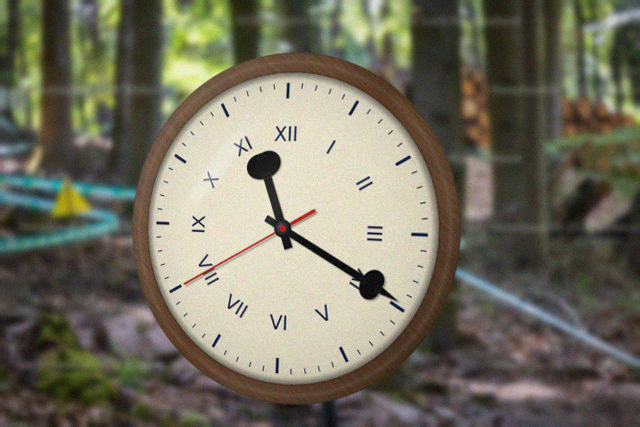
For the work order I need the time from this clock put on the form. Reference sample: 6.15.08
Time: 11.19.40
